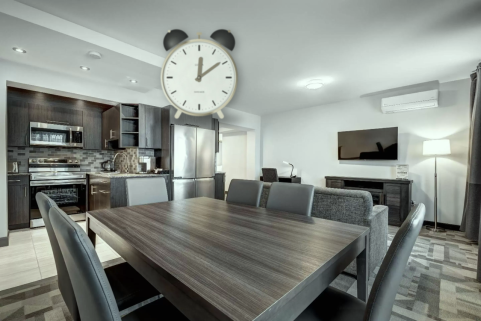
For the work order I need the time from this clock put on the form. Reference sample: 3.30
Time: 12.09
